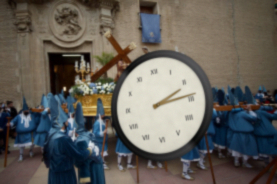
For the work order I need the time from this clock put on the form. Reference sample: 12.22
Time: 2.14
